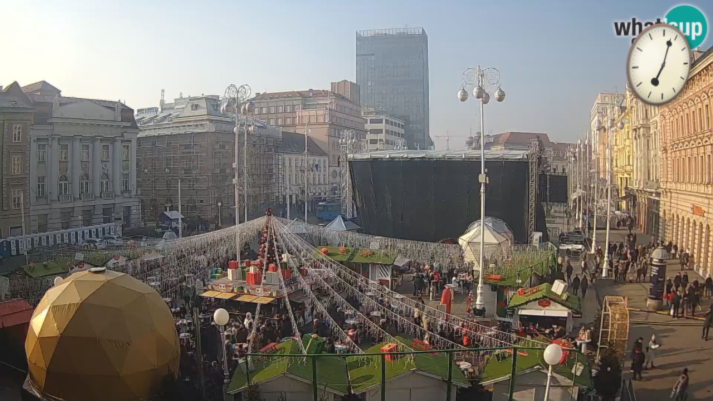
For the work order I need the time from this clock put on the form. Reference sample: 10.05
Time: 7.03
